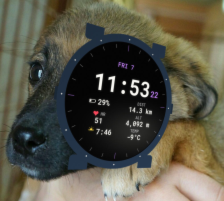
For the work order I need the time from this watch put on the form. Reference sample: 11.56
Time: 11.53
